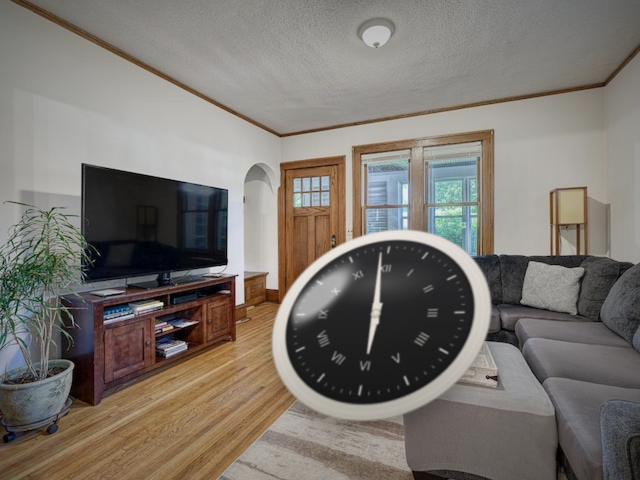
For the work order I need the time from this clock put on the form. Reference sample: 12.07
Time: 5.59
